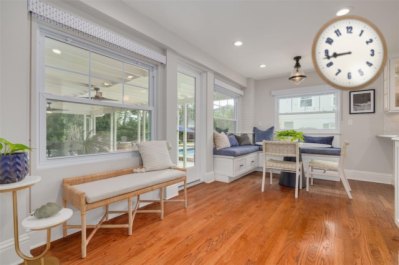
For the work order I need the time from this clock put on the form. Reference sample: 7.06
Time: 8.43
